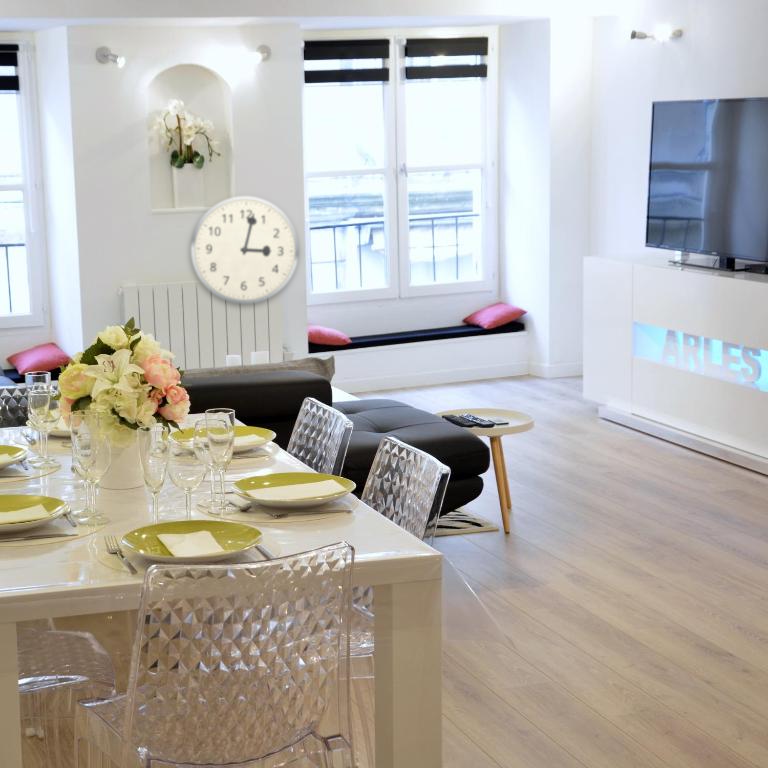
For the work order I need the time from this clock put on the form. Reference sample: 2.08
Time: 3.02
